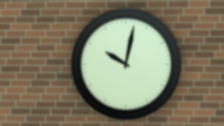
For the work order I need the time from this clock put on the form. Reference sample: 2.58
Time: 10.02
